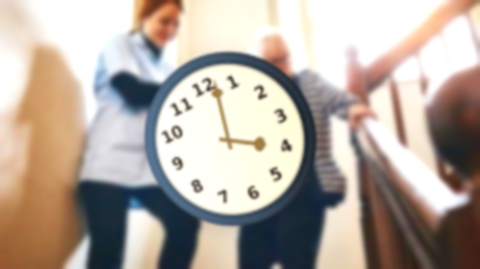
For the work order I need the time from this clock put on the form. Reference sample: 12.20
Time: 4.02
